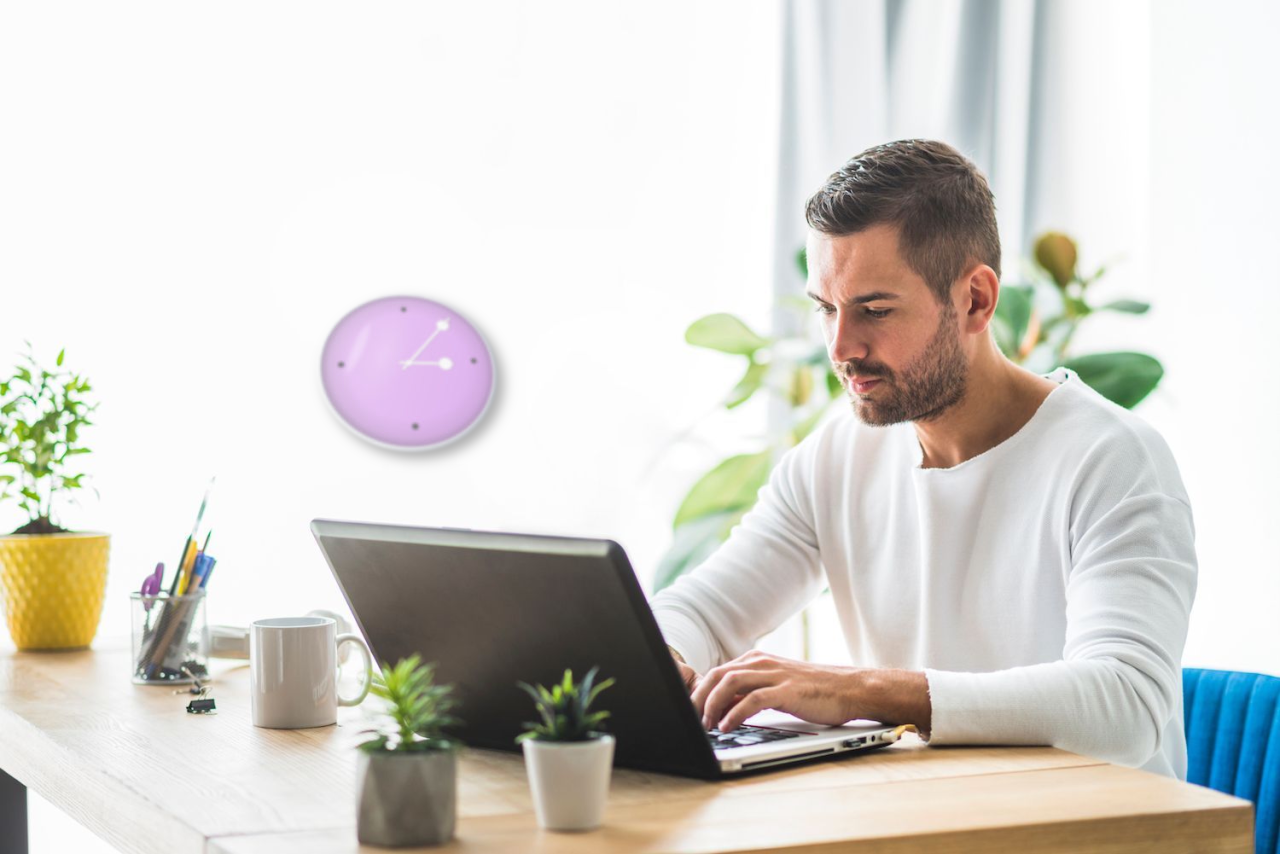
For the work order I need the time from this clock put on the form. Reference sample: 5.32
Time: 3.07
